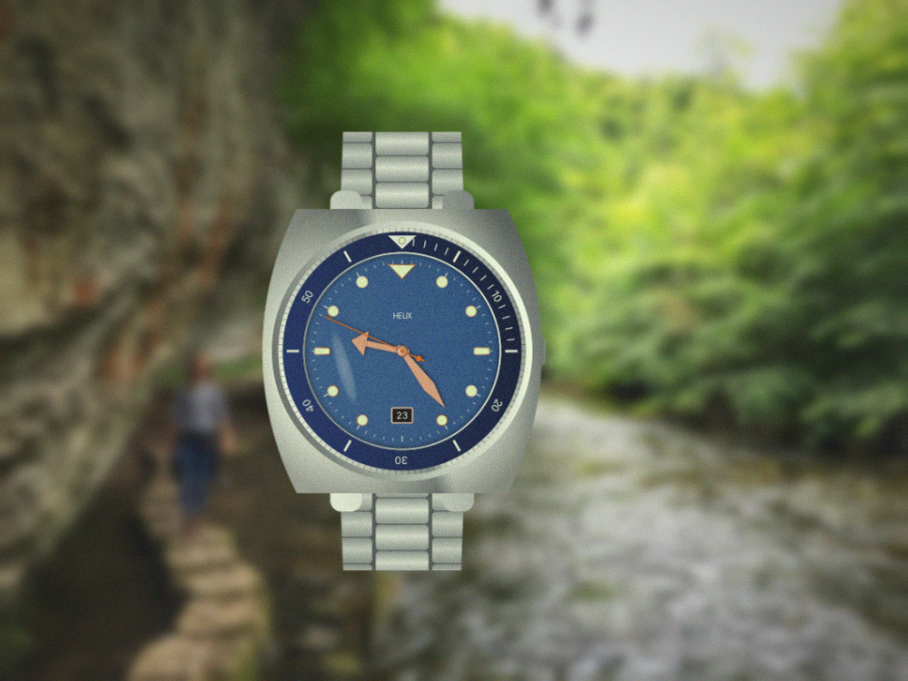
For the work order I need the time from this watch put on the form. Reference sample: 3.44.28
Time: 9.23.49
